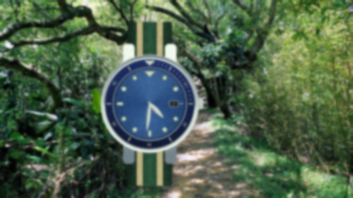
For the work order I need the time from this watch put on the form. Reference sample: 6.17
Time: 4.31
